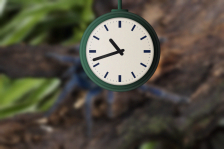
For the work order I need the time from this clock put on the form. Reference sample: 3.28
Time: 10.42
